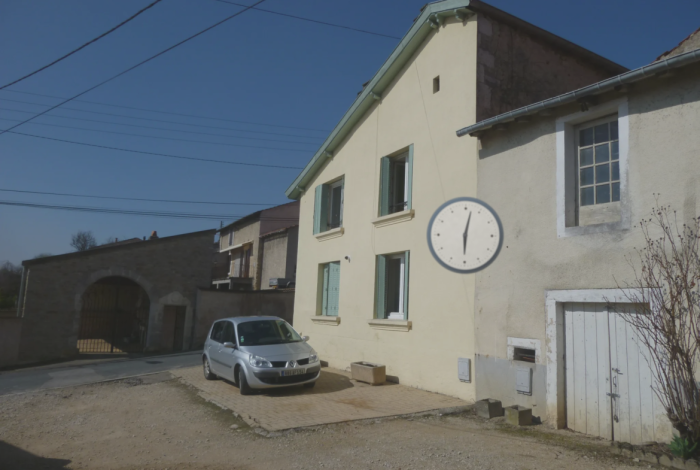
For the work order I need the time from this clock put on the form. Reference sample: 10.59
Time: 6.02
